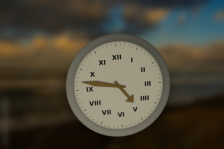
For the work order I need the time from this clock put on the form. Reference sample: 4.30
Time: 4.47
